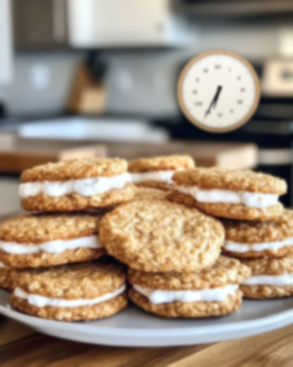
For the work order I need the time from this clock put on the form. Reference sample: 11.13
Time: 6.35
